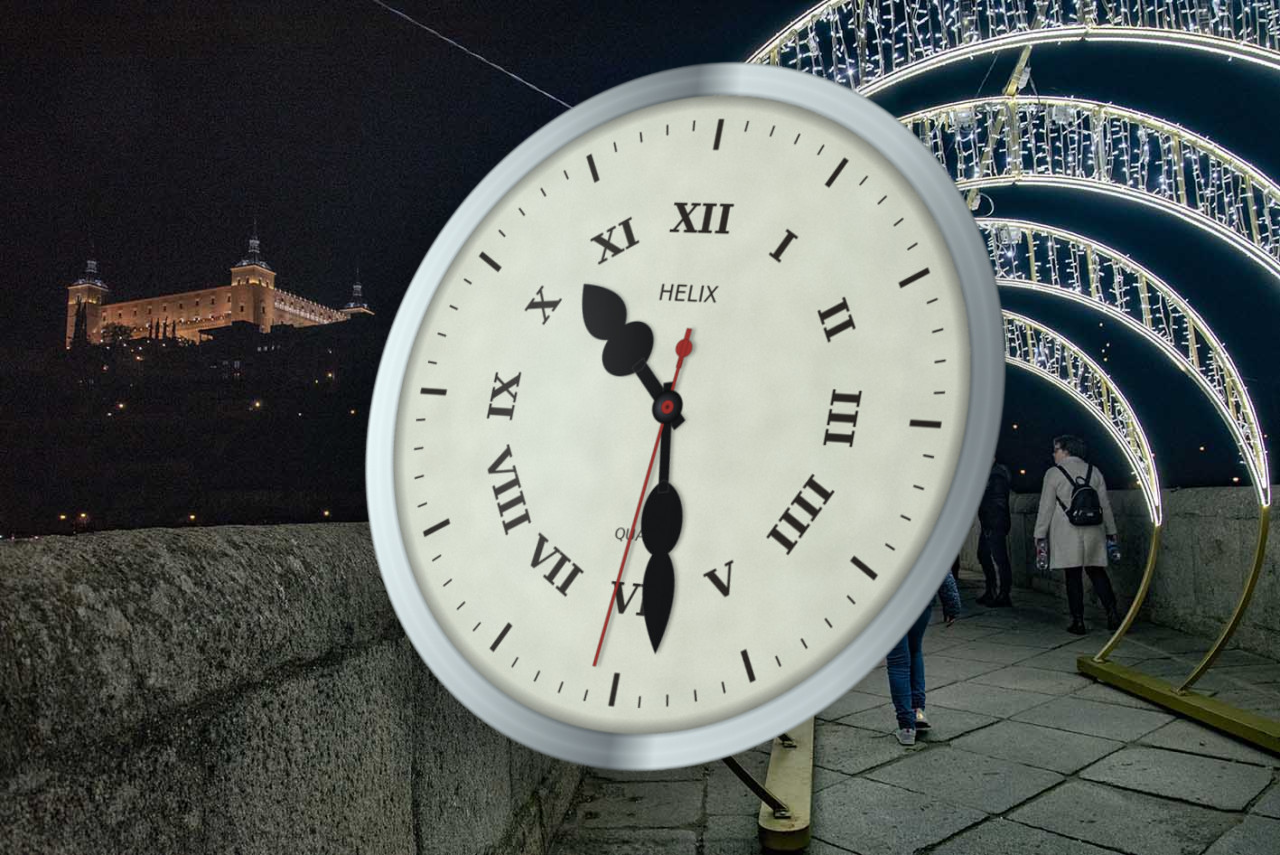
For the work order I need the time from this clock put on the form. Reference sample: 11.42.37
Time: 10.28.31
